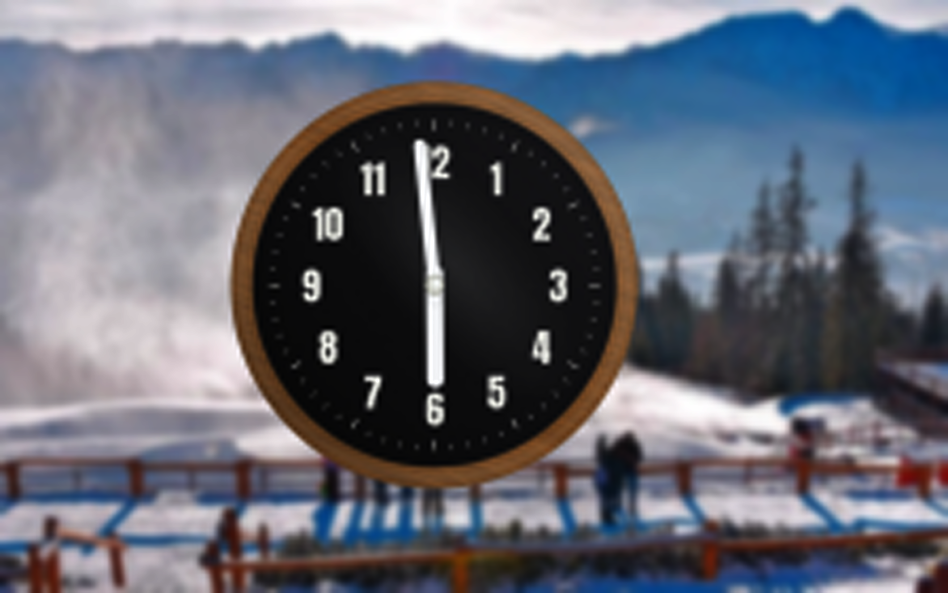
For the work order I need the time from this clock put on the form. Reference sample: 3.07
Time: 5.59
